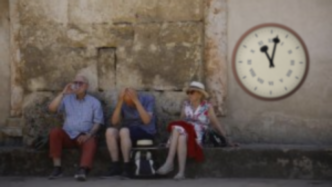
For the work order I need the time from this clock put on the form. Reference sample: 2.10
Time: 11.02
